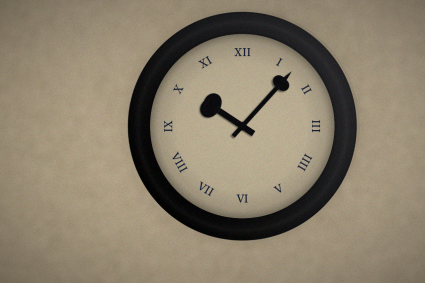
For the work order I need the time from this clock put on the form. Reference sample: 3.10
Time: 10.07
